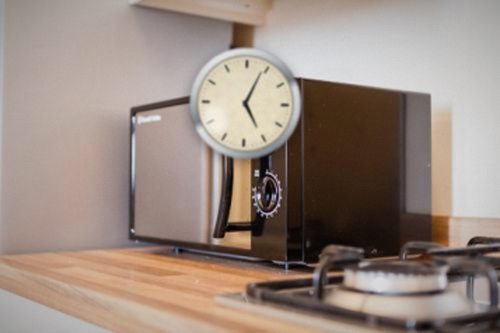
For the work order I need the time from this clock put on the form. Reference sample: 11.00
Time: 5.04
